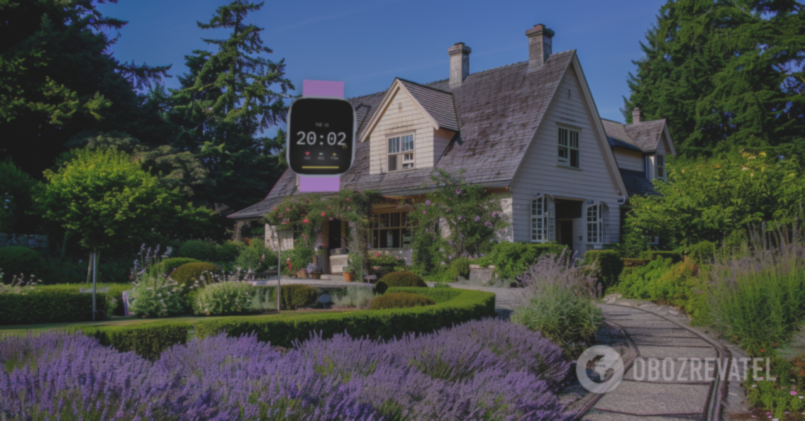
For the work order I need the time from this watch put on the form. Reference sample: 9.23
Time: 20.02
